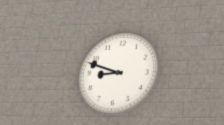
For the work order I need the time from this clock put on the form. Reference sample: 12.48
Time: 8.48
